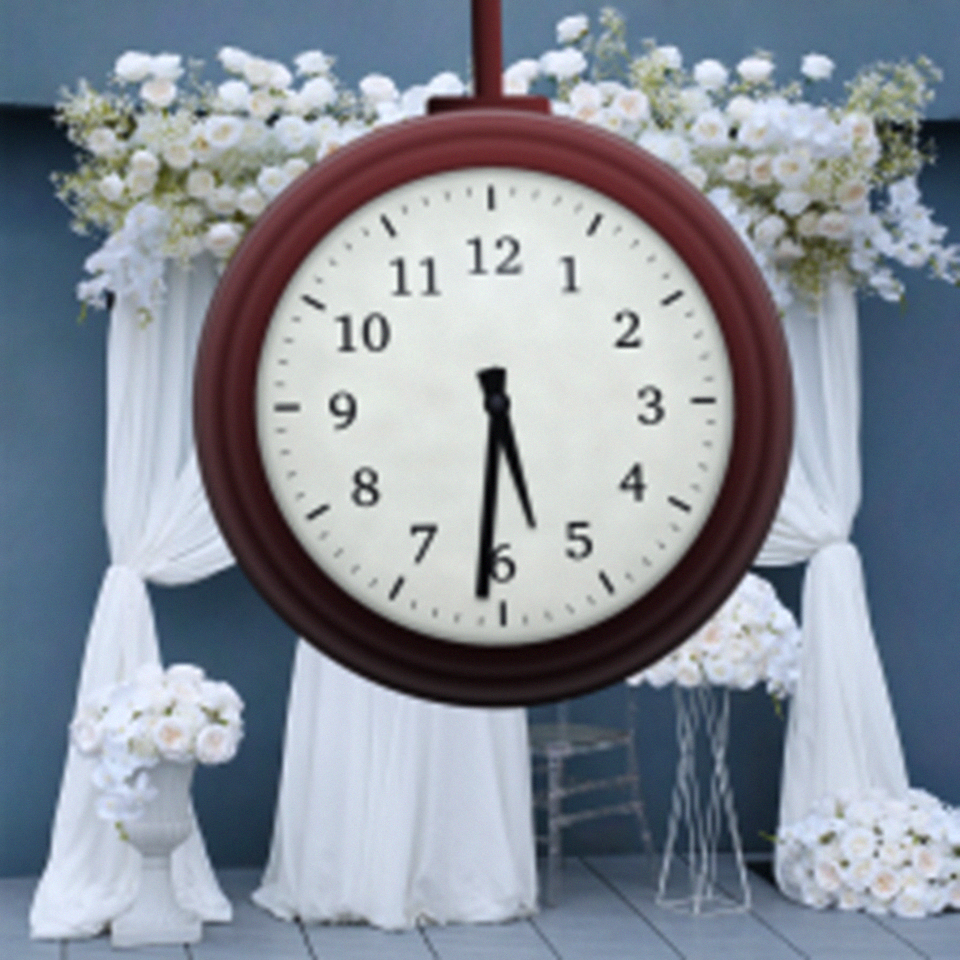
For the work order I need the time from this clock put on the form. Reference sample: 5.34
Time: 5.31
